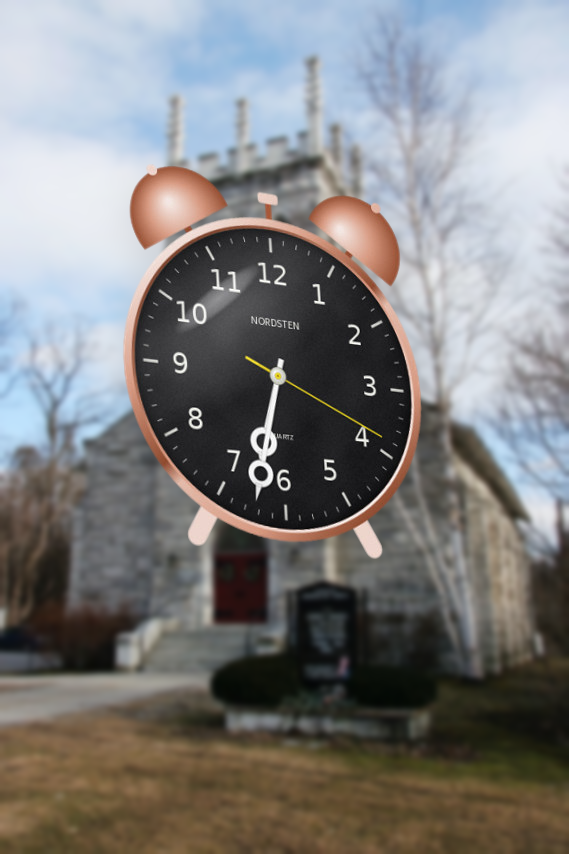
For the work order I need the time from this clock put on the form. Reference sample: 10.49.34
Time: 6.32.19
